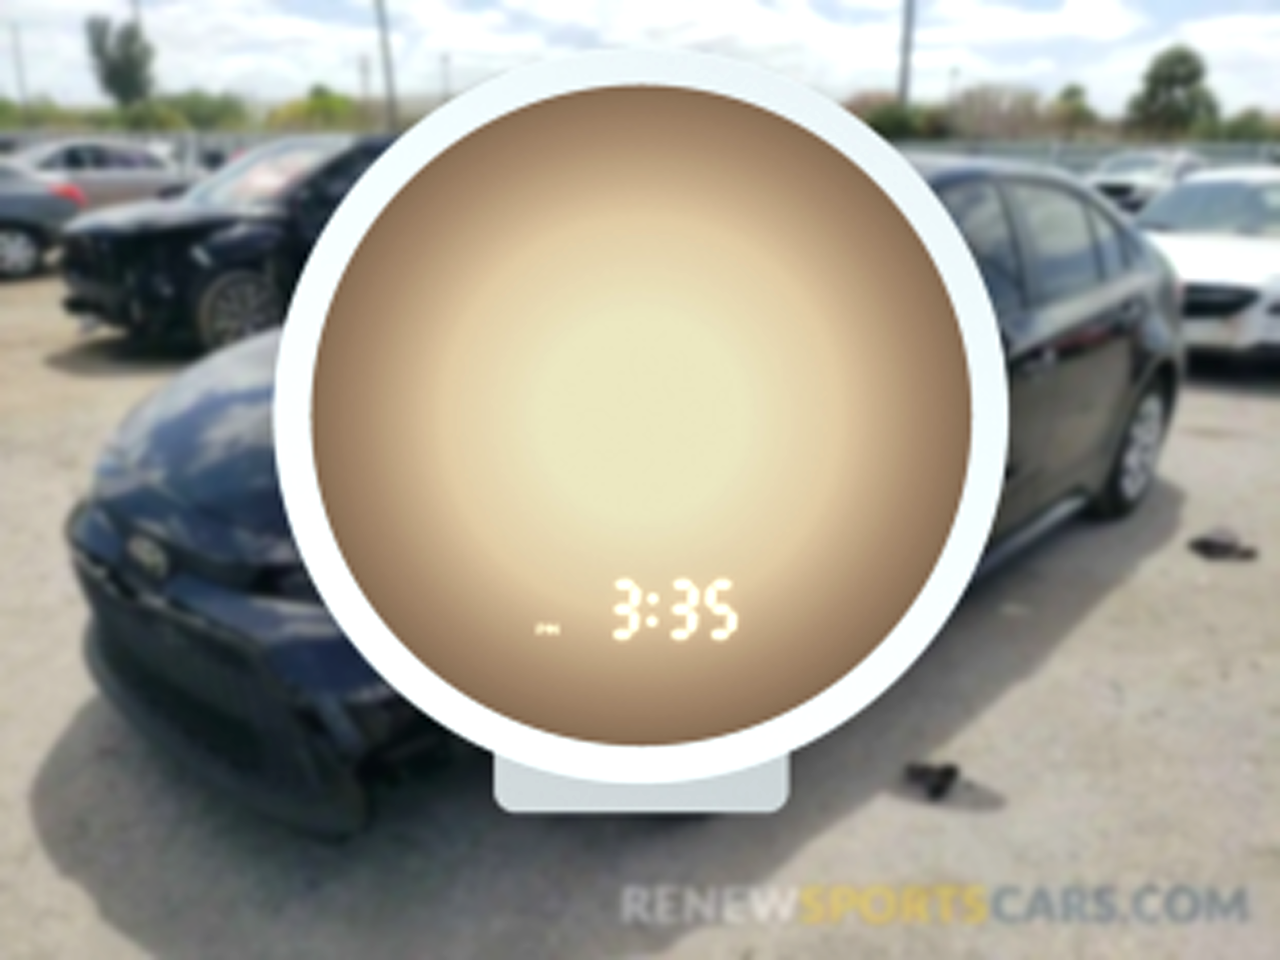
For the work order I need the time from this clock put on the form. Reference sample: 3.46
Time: 3.35
